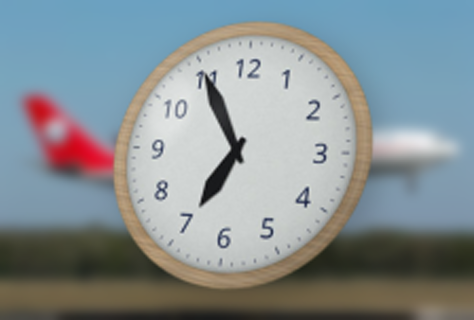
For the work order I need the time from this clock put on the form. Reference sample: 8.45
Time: 6.55
